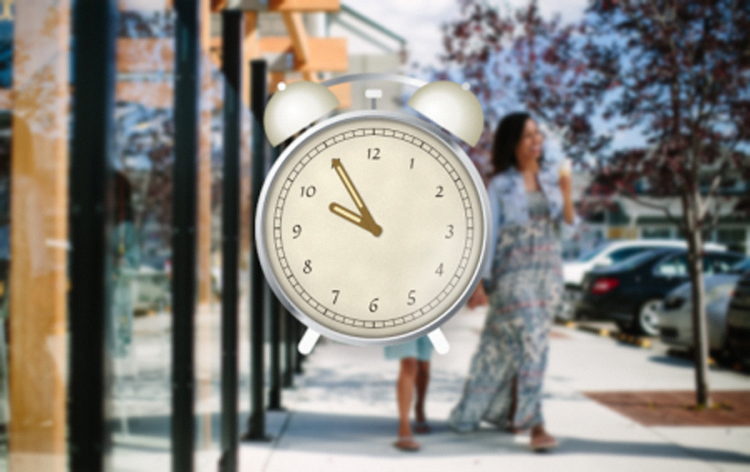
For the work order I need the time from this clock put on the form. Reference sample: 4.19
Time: 9.55
